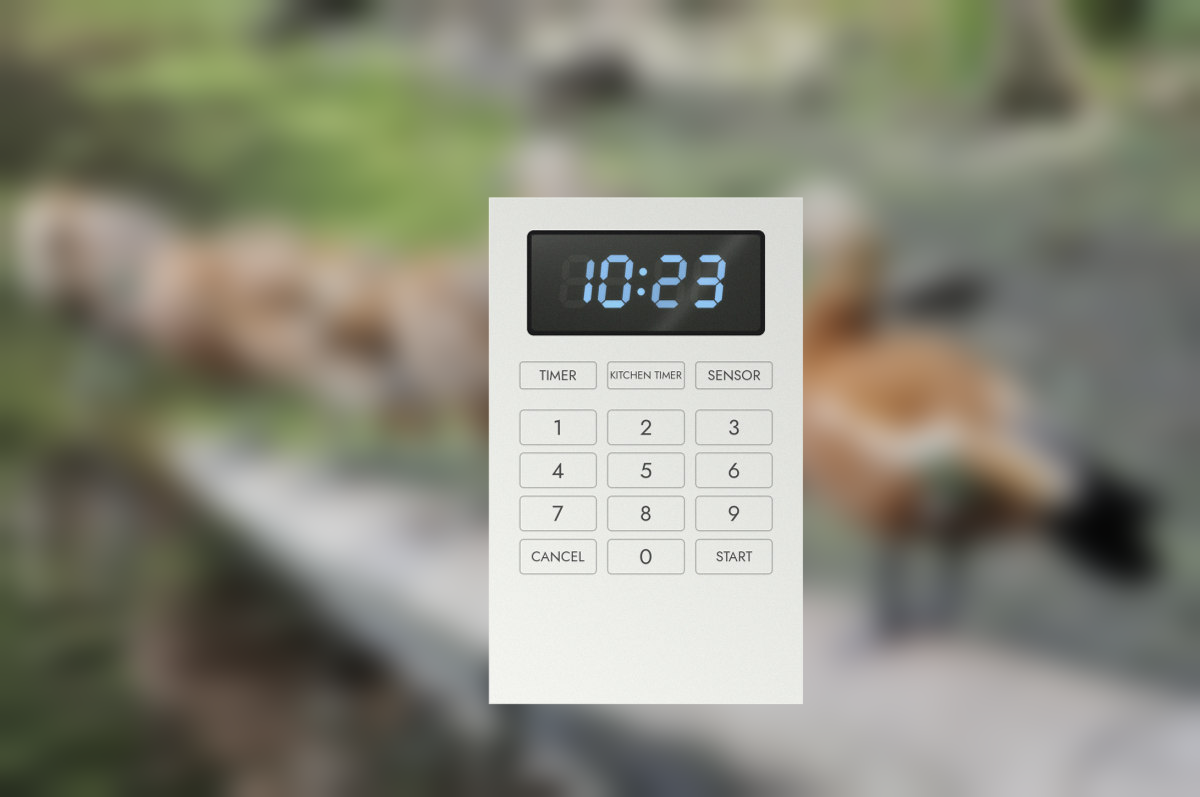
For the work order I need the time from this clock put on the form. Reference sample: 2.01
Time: 10.23
